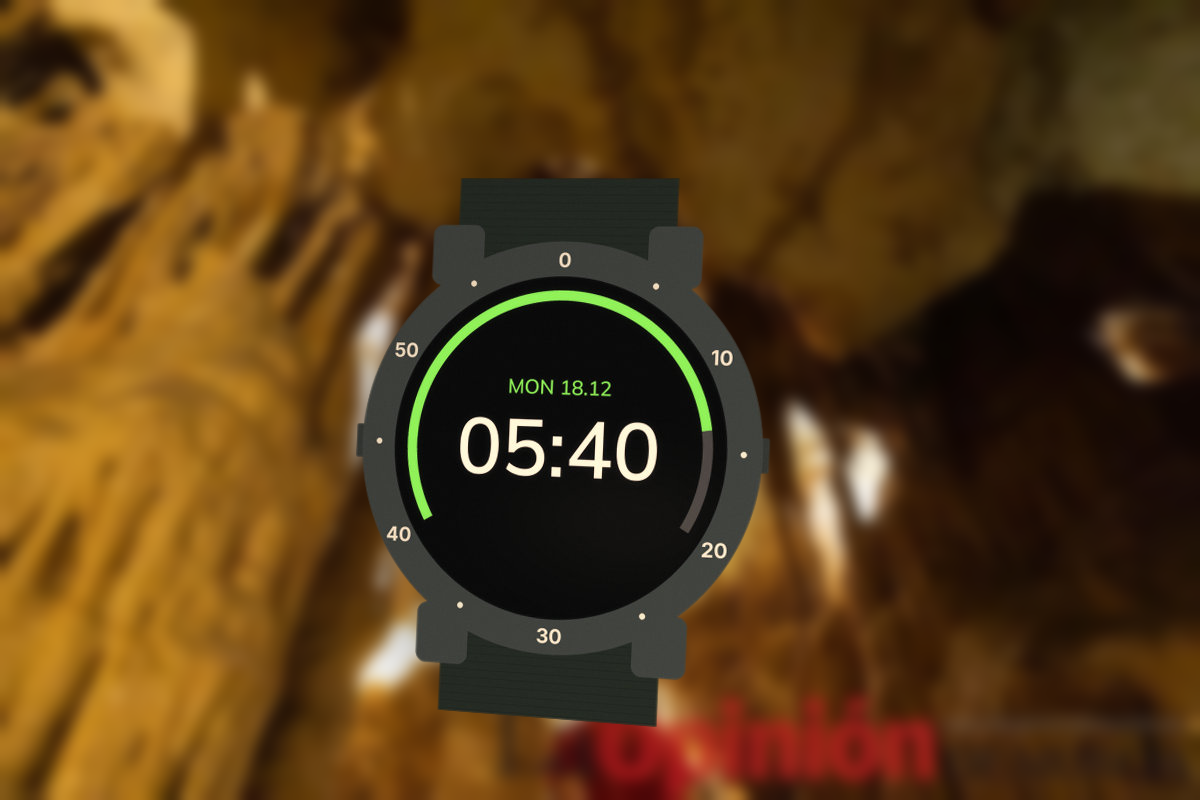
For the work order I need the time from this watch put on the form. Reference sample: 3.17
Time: 5.40
